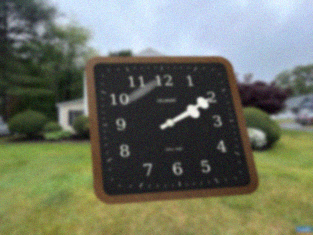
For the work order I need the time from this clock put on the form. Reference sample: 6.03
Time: 2.10
